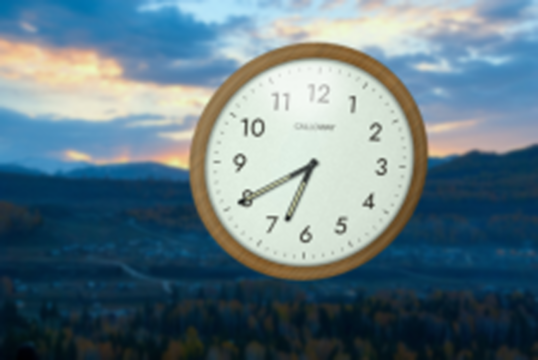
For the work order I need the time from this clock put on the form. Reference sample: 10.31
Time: 6.40
